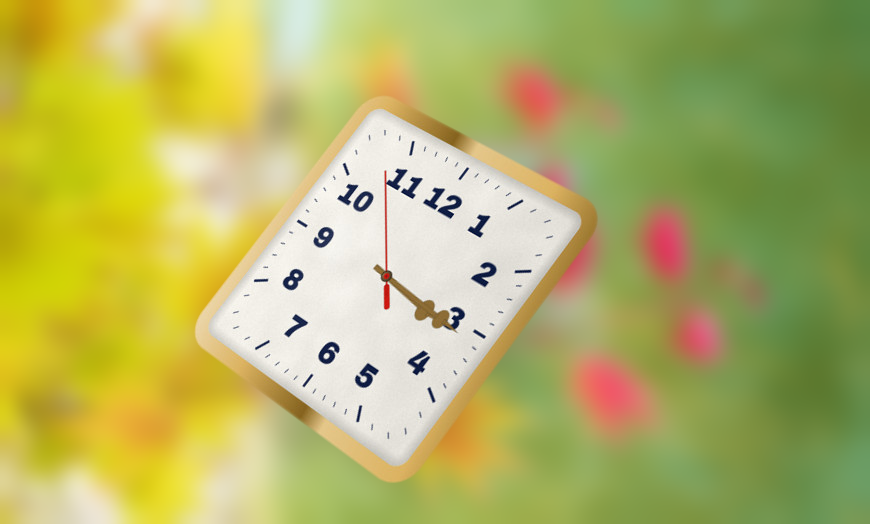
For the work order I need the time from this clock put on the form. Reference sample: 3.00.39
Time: 3.15.53
